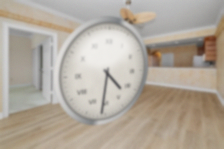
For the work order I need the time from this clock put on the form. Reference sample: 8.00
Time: 4.31
